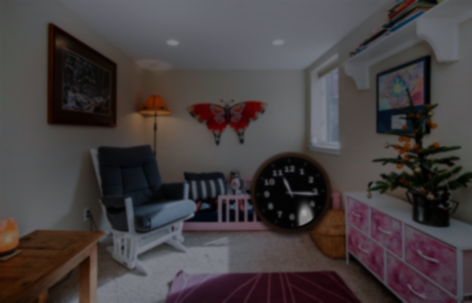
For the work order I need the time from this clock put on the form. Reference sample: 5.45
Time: 11.16
